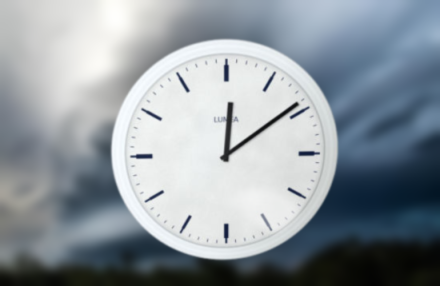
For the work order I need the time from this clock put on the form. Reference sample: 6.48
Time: 12.09
